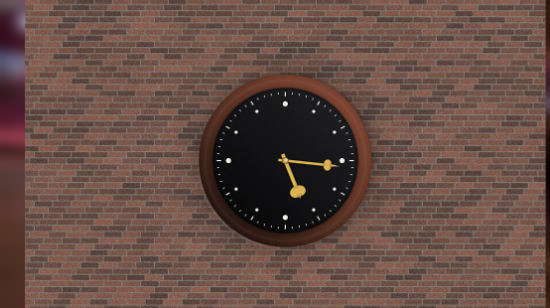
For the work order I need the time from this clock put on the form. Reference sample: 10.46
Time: 5.16
